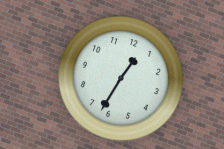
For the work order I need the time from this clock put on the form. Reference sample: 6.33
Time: 12.32
